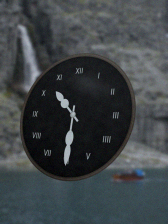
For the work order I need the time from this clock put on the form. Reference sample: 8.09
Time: 10.30
